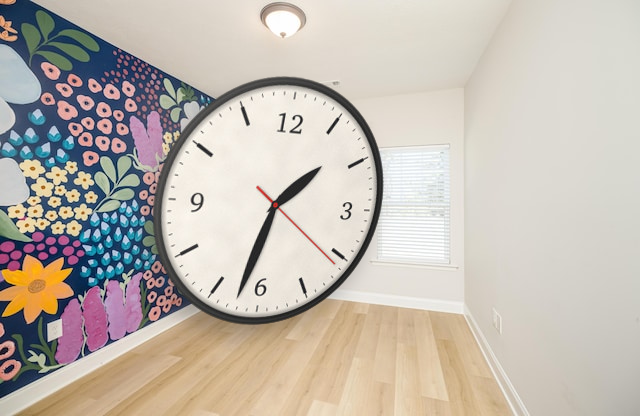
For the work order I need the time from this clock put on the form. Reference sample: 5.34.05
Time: 1.32.21
